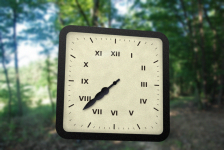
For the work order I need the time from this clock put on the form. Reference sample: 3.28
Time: 7.38
